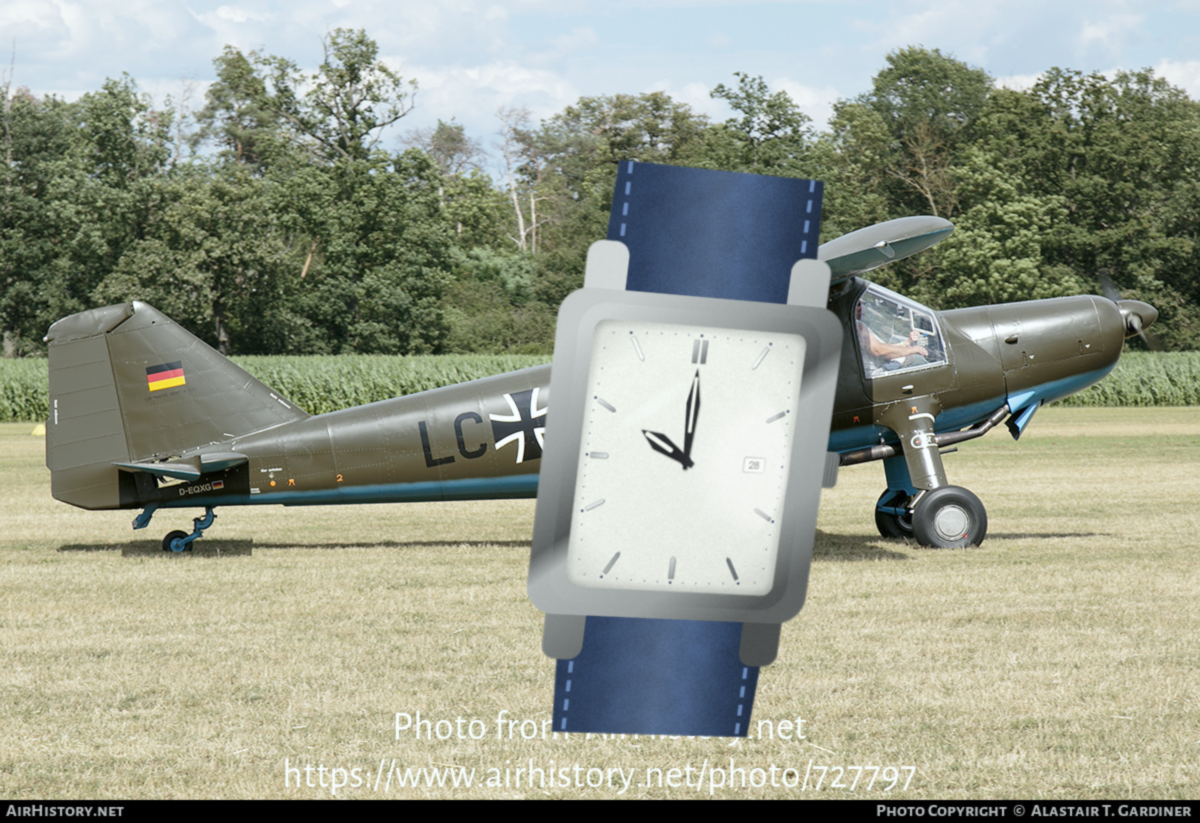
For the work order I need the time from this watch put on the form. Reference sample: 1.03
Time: 10.00
